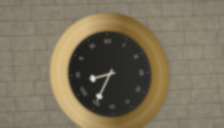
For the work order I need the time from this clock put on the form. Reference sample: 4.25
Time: 8.35
